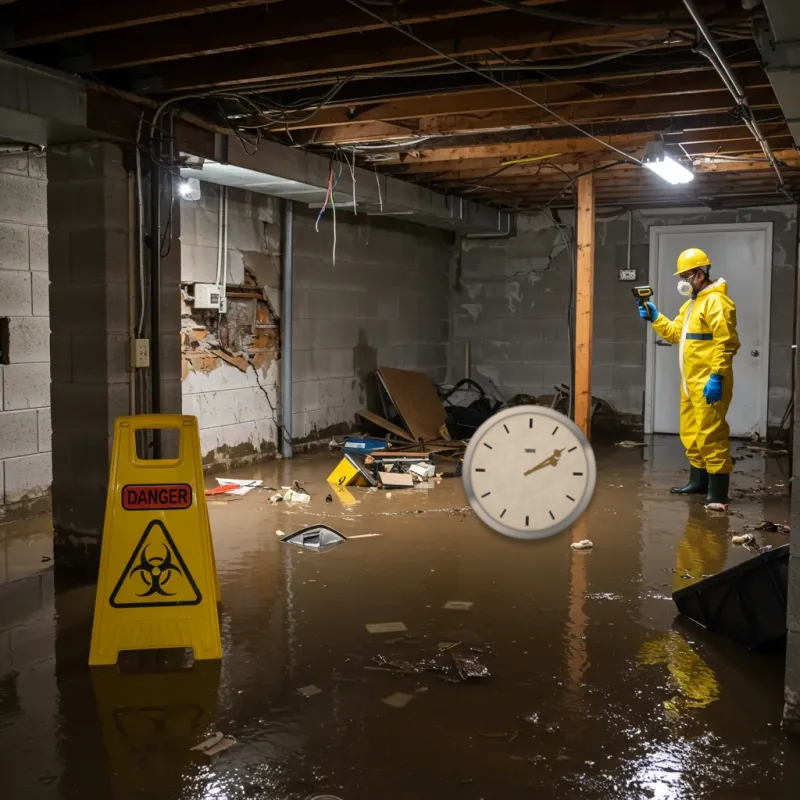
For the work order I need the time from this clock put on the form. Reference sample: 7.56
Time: 2.09
